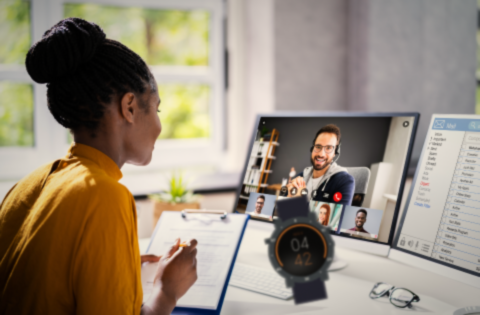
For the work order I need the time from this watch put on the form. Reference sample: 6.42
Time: 4.42
